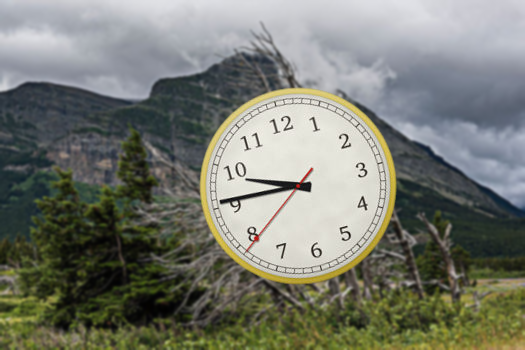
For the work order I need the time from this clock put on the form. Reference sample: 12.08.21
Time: 9.45.39
